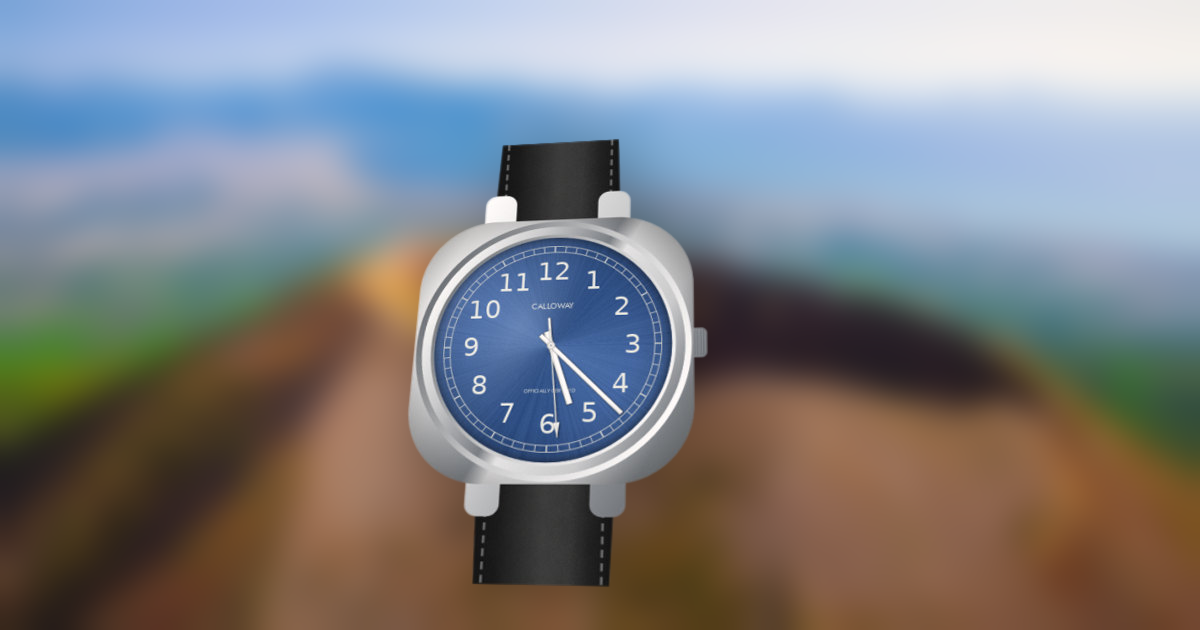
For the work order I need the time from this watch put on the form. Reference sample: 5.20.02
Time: 5.22.29
